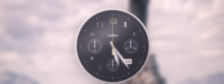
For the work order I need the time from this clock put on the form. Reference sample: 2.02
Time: 5.24
